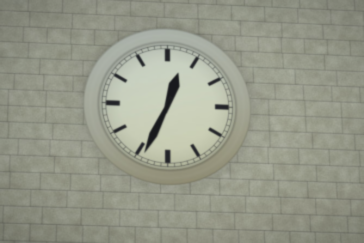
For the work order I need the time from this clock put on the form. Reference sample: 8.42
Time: 12.34
